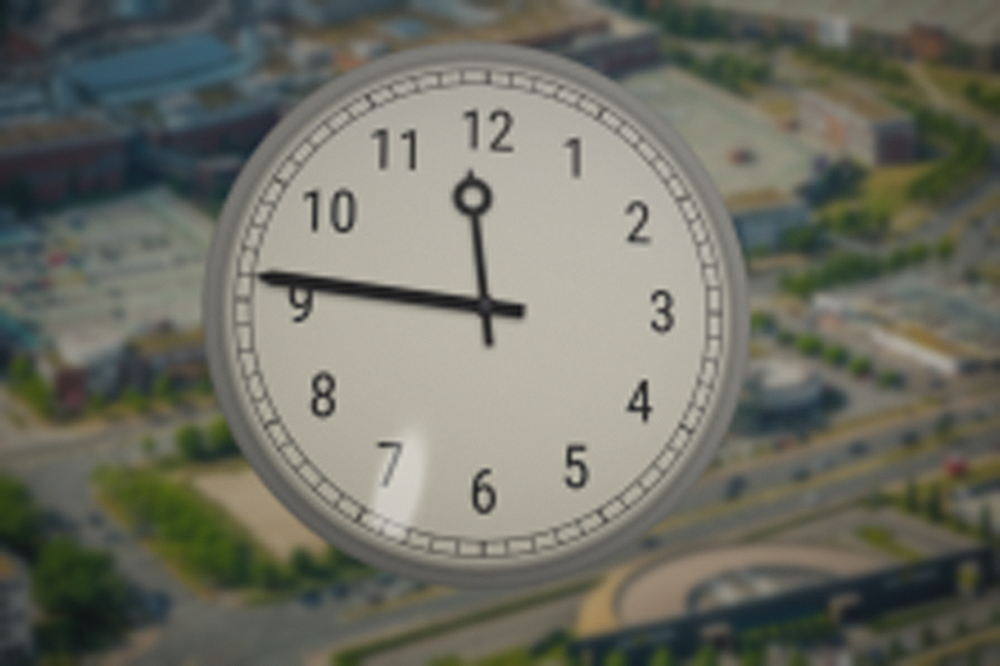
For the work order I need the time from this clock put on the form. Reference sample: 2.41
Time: 11.46
